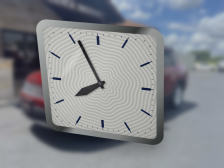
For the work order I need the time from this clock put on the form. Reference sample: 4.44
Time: 7.56
